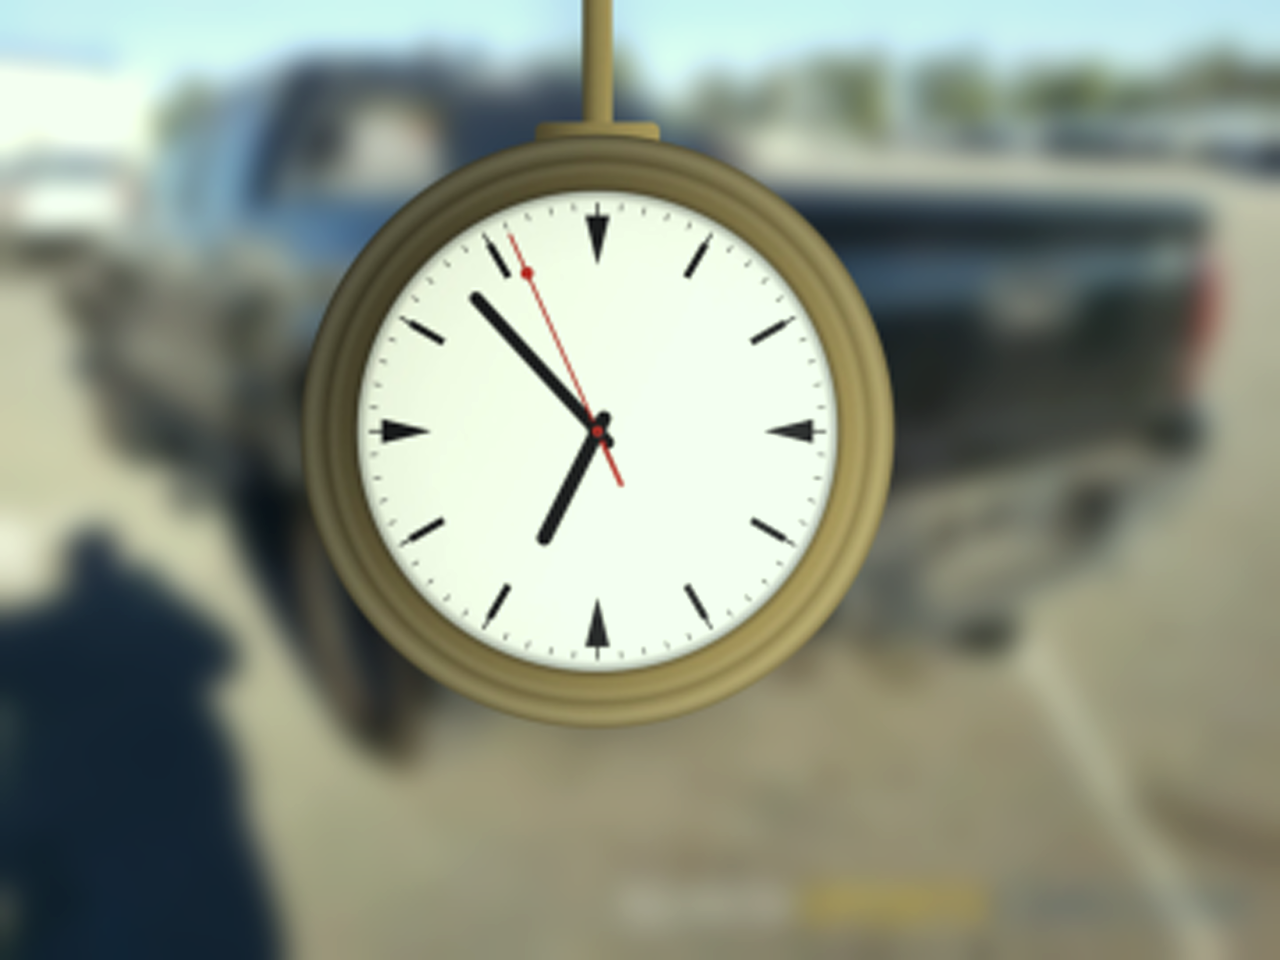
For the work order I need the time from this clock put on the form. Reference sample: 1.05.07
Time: 6.52.56
